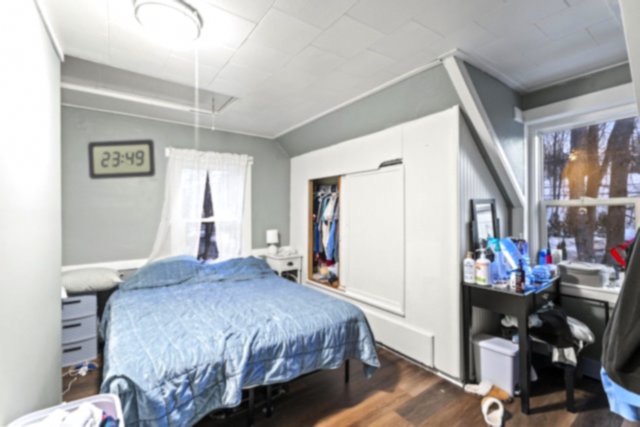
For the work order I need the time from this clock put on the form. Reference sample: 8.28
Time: 23.49
